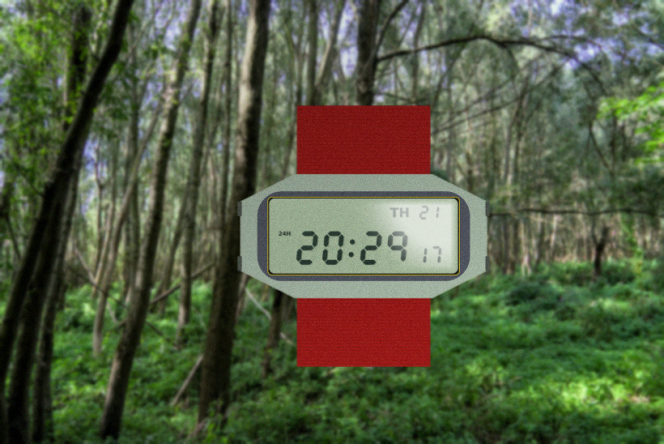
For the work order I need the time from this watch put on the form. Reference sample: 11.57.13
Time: 20.29.17
